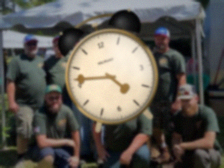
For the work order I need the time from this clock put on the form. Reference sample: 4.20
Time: 4.47
